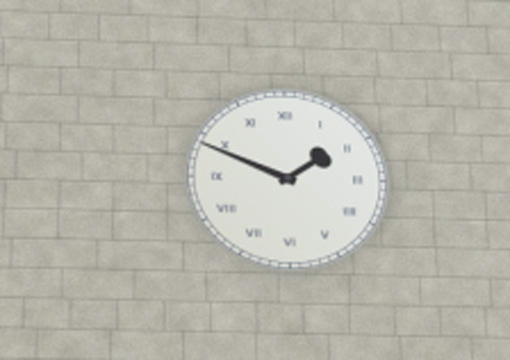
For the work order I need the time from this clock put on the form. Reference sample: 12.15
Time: 1.49
